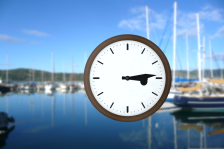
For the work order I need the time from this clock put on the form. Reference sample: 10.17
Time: 3.14
